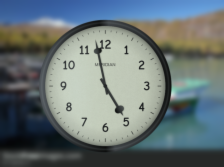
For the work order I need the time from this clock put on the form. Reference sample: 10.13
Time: 4.58
